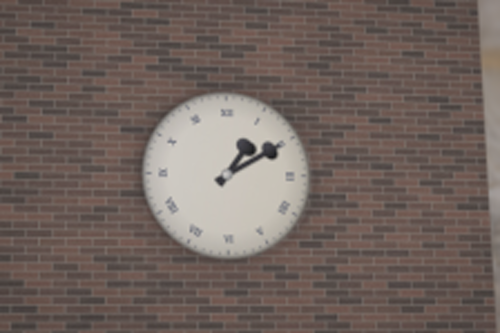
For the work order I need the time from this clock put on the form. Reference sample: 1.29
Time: 1.10
